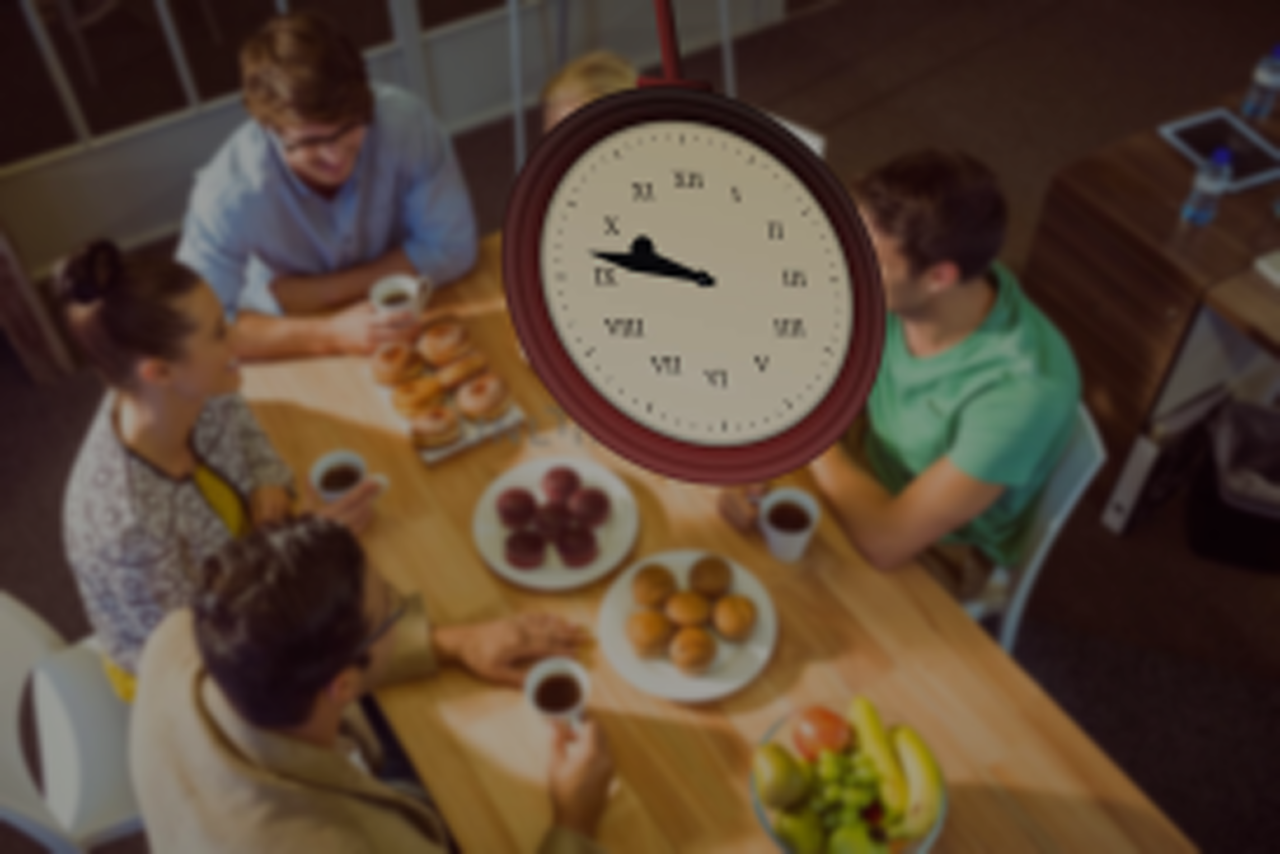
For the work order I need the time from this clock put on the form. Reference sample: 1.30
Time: 9.47
